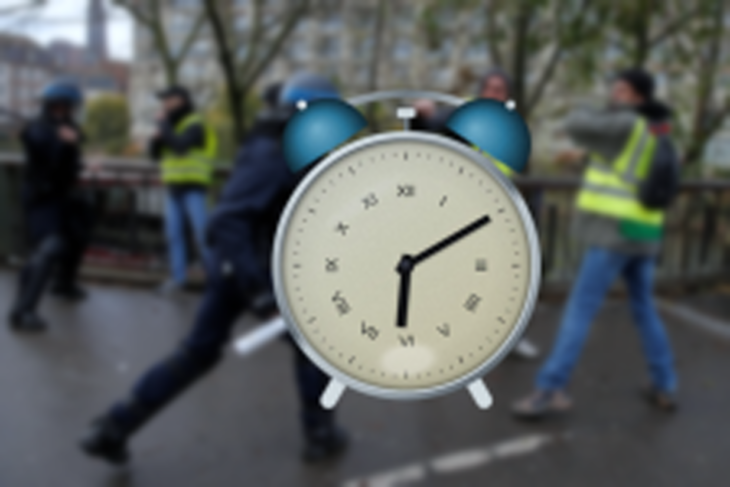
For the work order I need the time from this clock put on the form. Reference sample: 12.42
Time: 6.10
